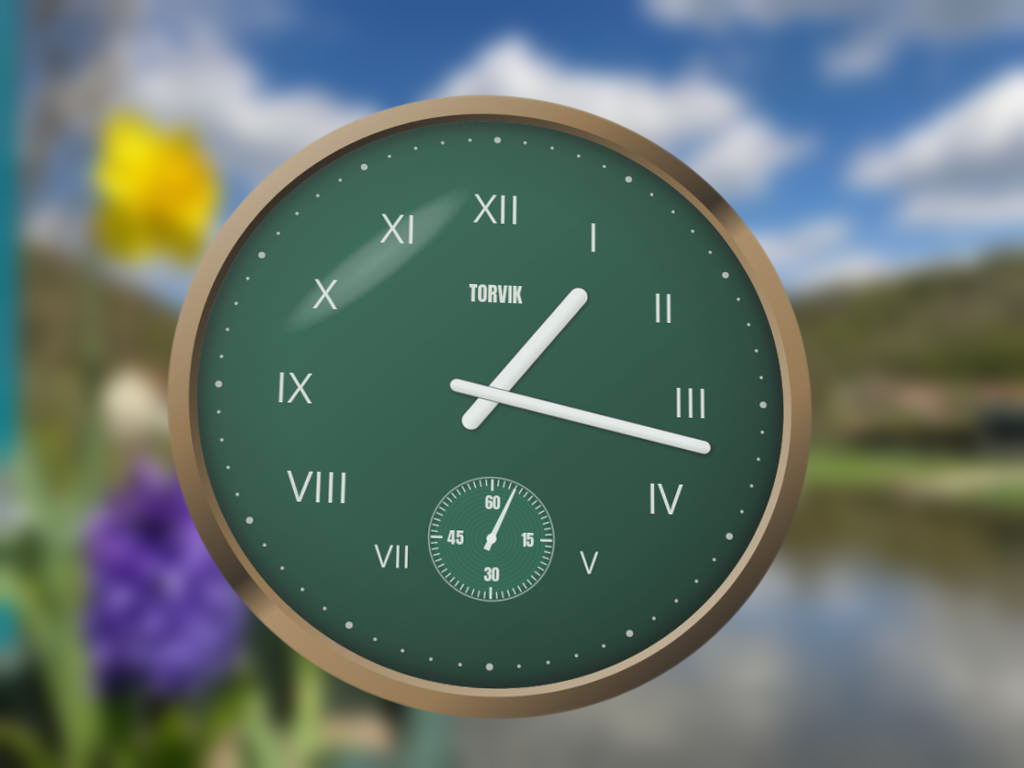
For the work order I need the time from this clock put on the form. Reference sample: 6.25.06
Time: 1.17.04
